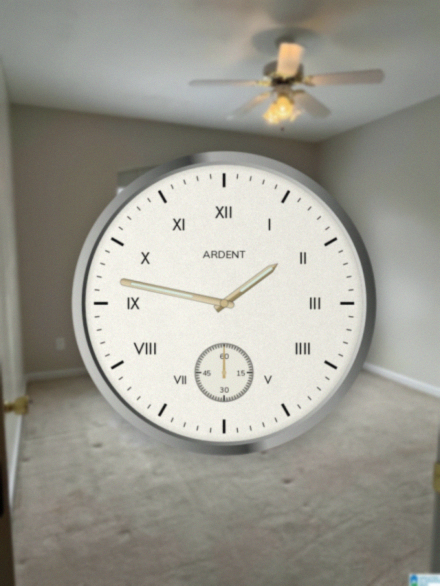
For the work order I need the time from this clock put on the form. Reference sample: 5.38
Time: 1.47
